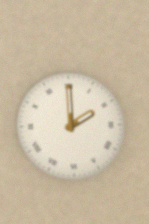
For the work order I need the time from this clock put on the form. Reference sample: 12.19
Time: 2.00
